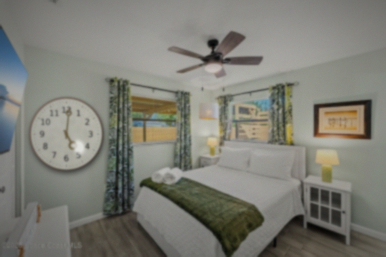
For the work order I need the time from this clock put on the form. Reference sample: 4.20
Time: 5.01
